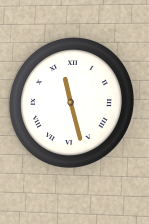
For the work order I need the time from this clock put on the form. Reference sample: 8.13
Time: 11.27
